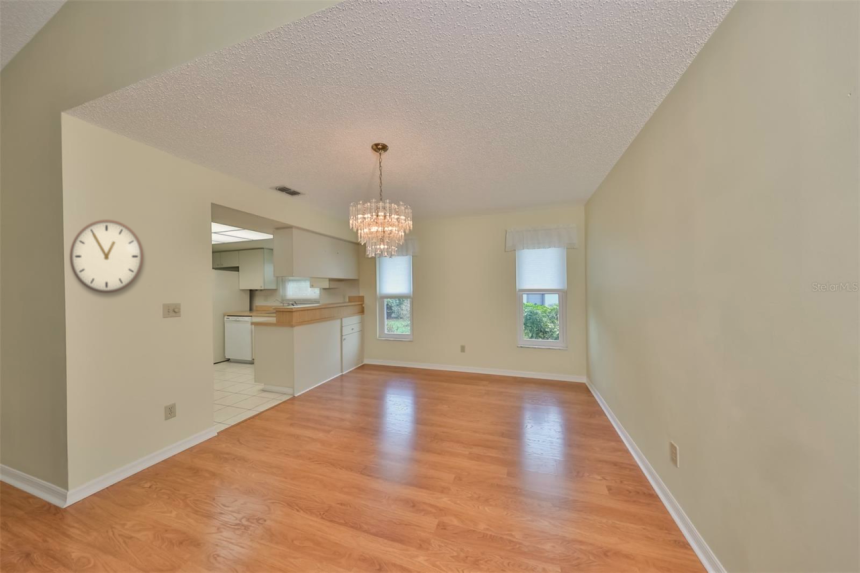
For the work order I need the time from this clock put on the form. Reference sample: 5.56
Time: 12.55
